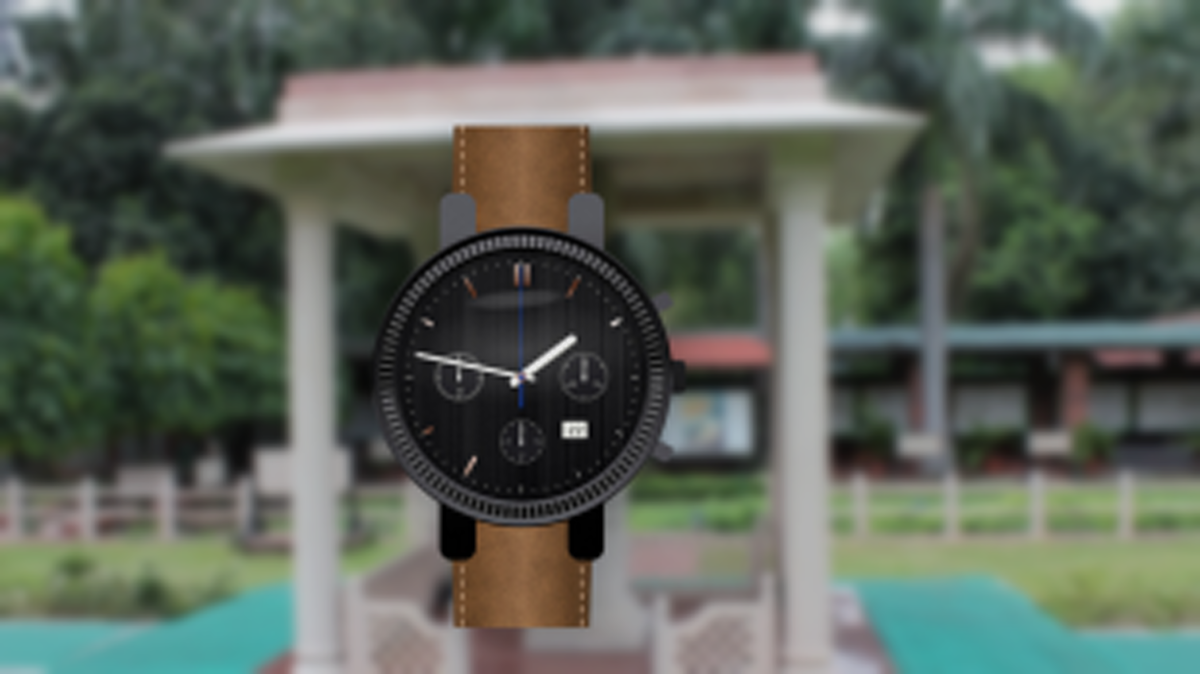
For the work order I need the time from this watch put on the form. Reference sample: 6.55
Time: 1.47
